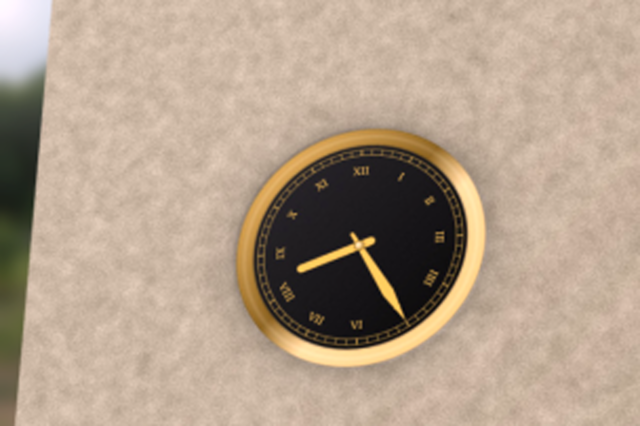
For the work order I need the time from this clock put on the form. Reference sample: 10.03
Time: 8.25
